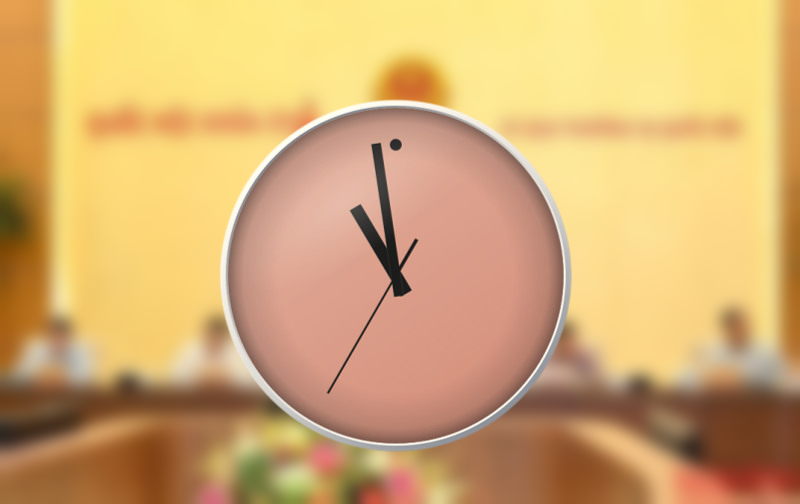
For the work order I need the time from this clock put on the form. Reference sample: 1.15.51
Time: 10.58.35
